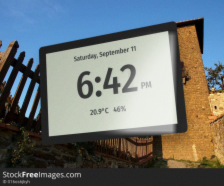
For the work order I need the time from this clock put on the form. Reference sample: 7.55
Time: 6.42
